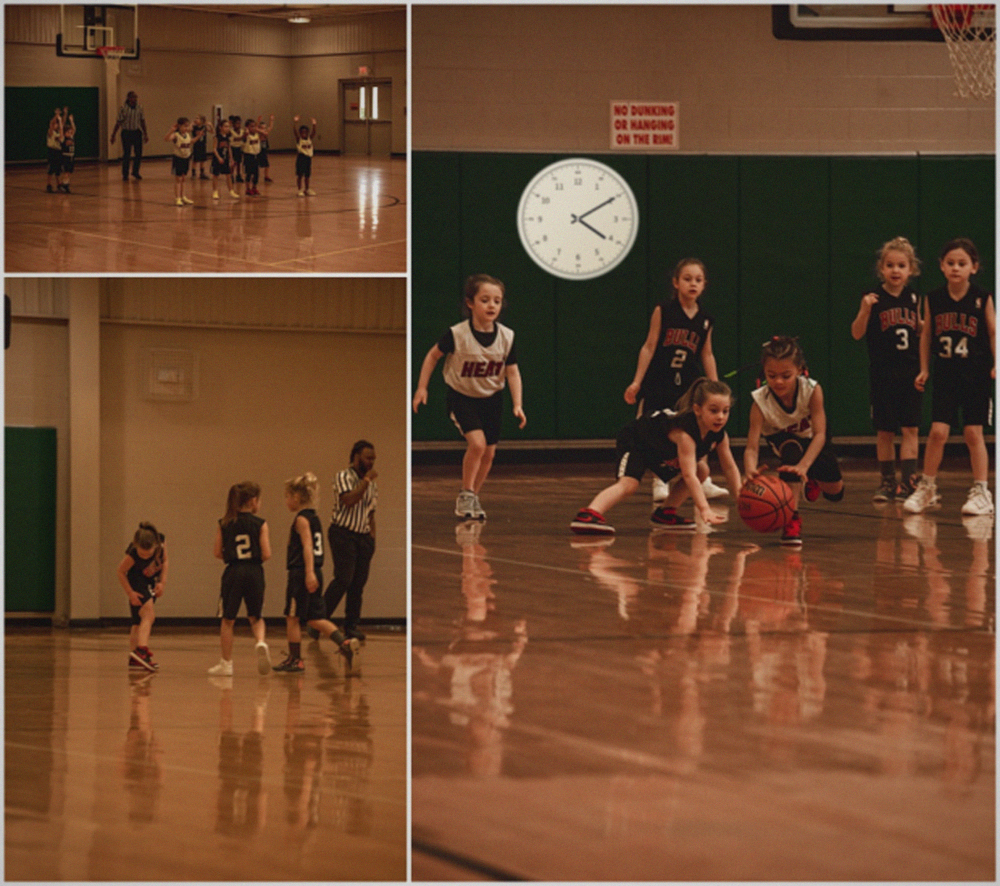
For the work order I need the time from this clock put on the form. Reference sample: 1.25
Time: 4.10
